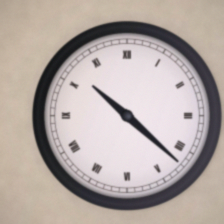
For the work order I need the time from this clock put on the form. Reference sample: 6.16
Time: 10.22
